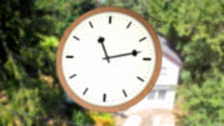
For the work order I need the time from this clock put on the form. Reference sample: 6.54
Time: 11.13
